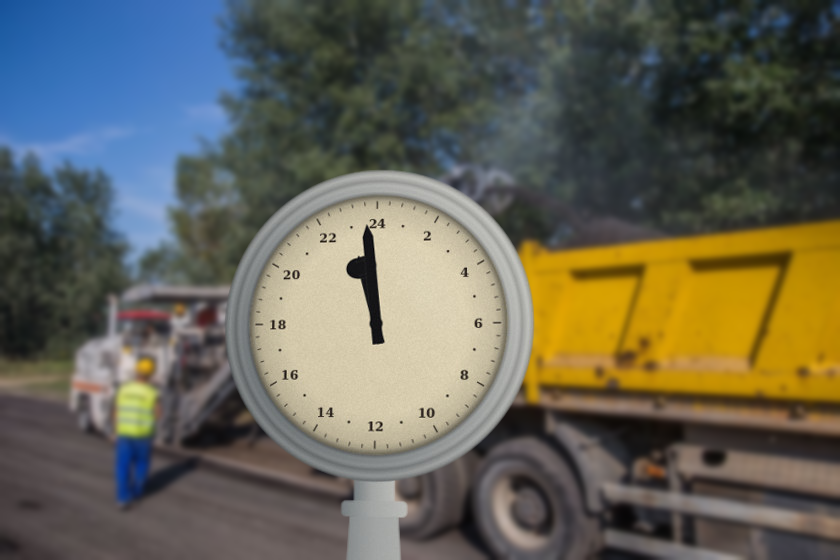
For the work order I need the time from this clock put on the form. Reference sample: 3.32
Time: 22.59
